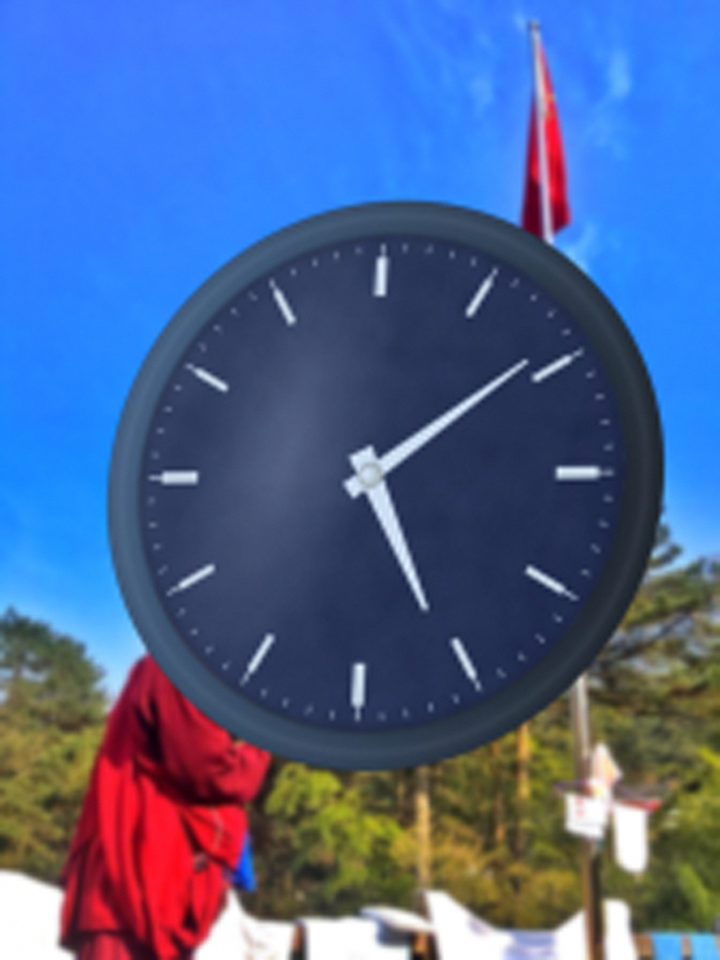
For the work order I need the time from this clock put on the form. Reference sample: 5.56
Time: 5.09
